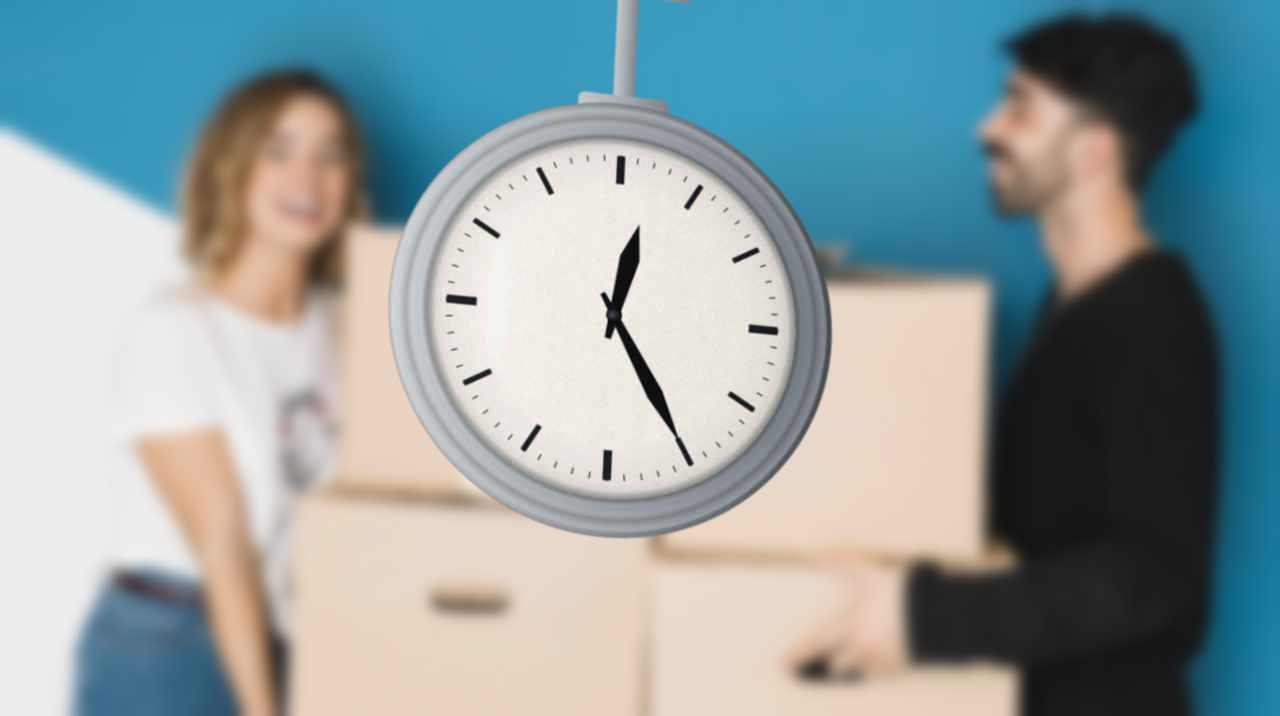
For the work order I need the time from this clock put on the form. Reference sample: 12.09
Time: 12.25
